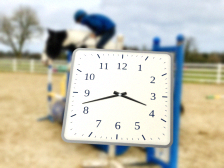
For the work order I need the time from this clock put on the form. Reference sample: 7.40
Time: 3.42
